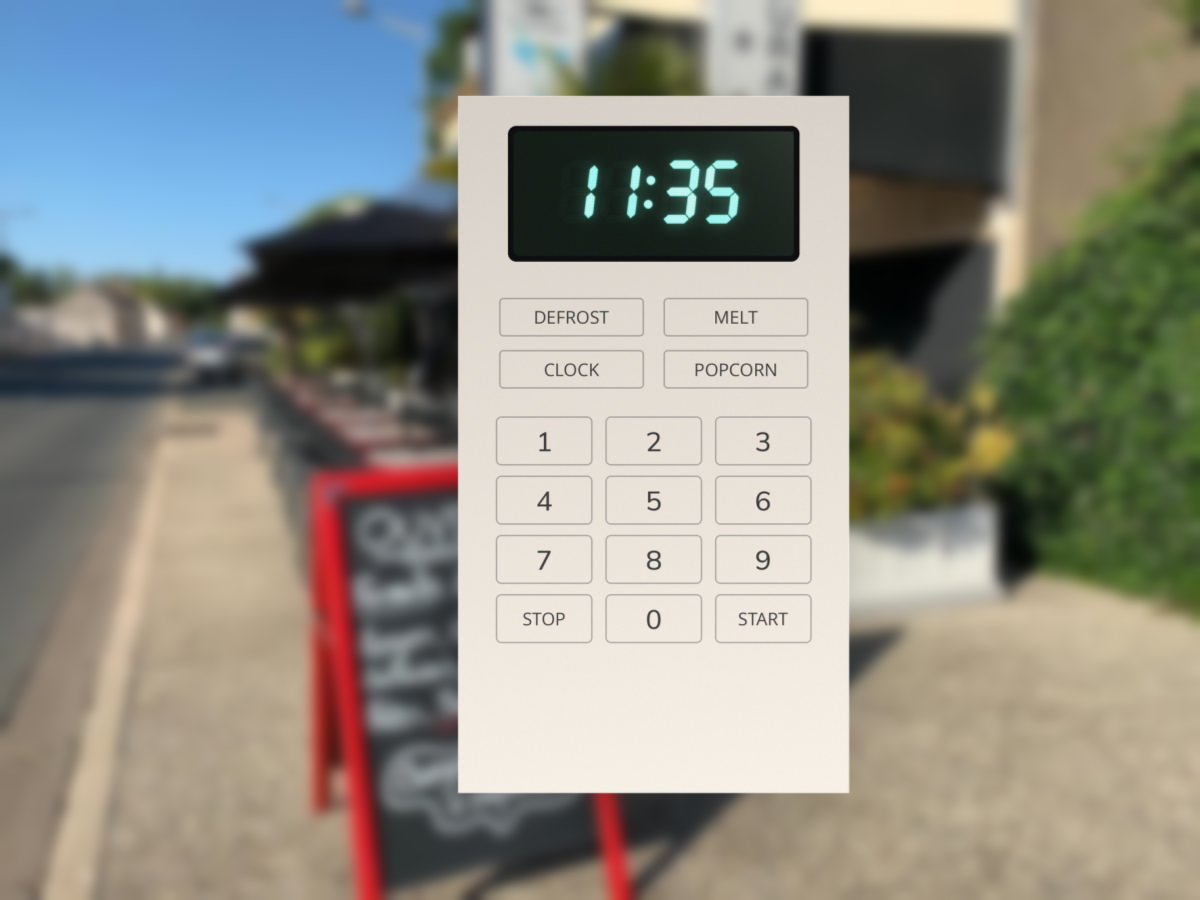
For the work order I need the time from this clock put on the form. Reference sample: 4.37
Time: 11.35
